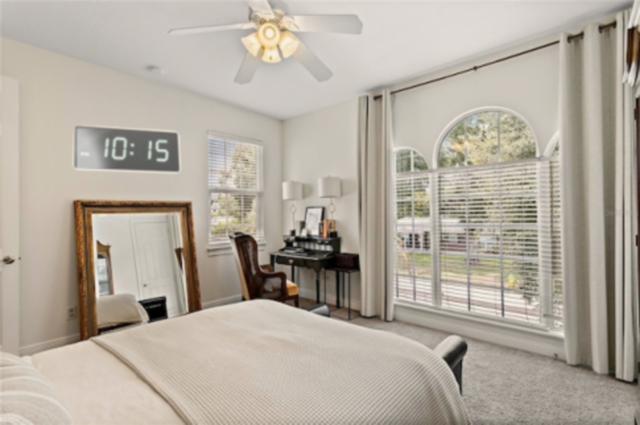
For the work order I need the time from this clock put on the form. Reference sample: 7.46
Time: 10.15
